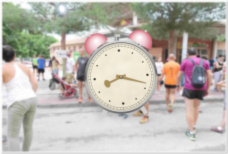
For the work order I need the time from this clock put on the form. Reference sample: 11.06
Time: 8.18
